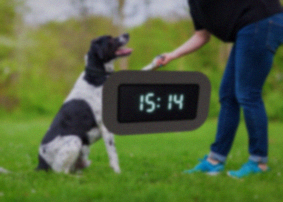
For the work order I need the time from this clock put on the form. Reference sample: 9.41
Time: 15.14
